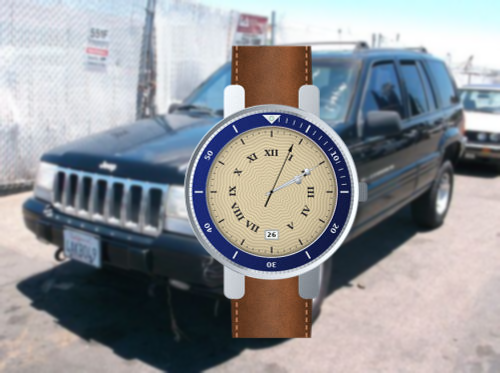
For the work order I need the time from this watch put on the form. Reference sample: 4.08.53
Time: 2.10.04
